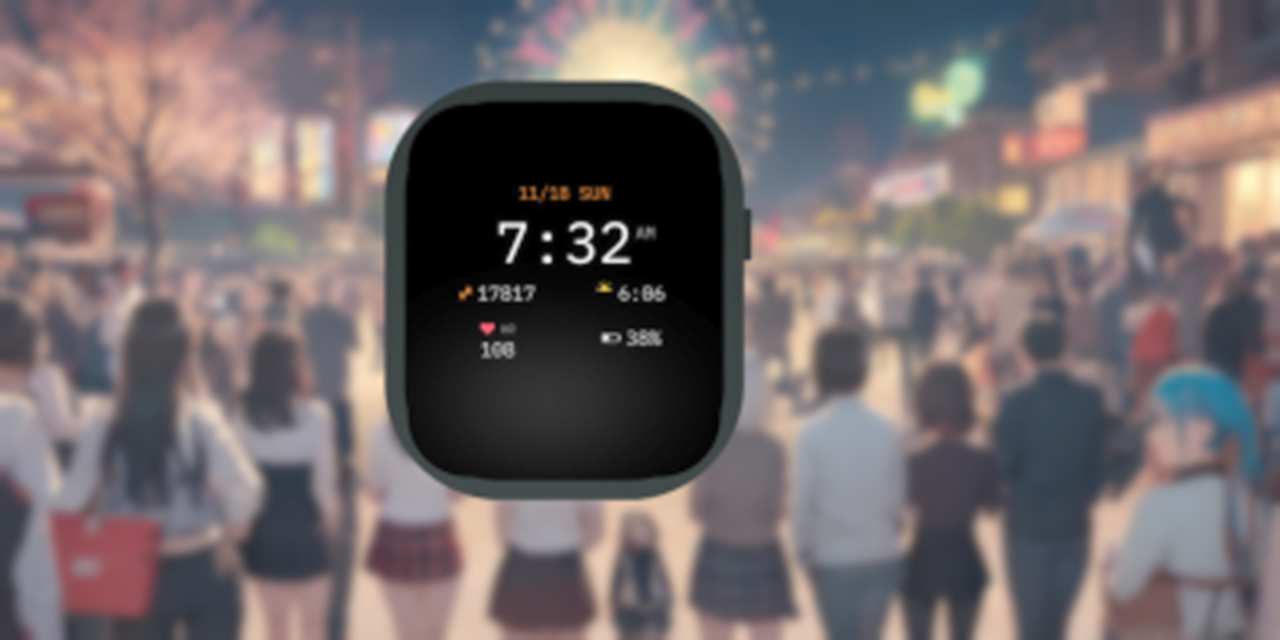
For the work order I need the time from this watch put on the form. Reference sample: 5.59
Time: 7.32
